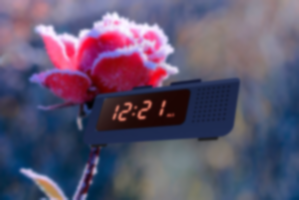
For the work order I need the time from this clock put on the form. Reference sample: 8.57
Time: 12.21
